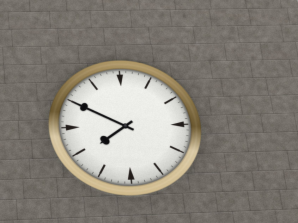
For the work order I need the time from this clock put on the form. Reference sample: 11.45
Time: 7.50
